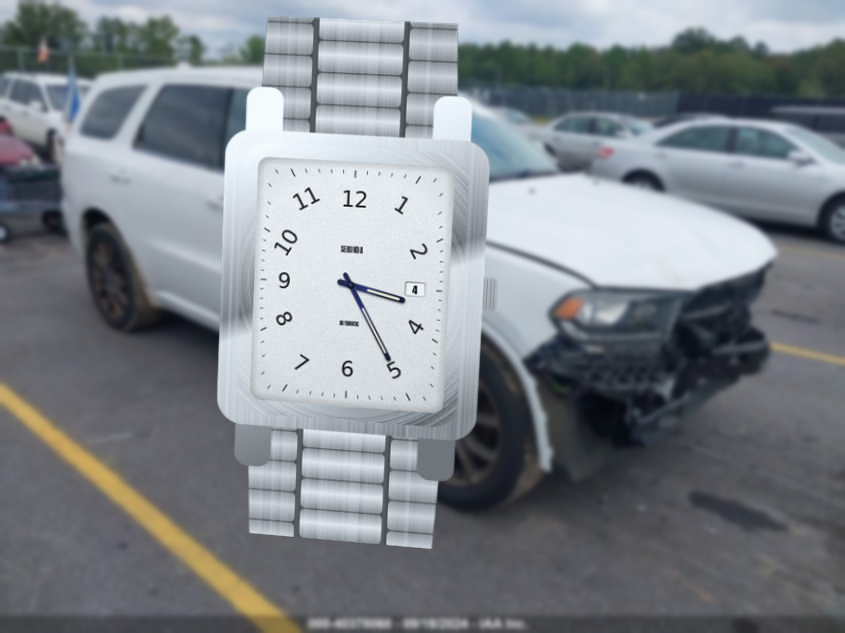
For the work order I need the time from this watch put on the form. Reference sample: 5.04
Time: 3.25
